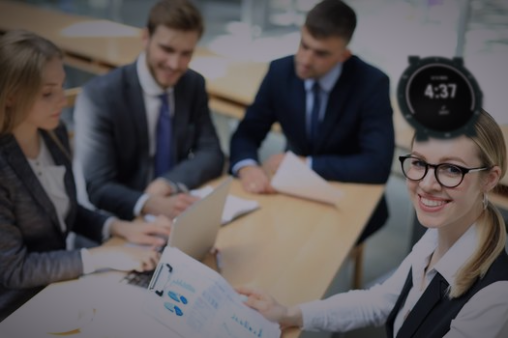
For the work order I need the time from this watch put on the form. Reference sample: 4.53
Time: 4.37
